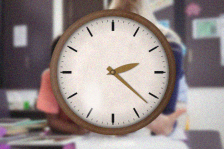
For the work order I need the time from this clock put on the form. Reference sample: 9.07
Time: 2.22
